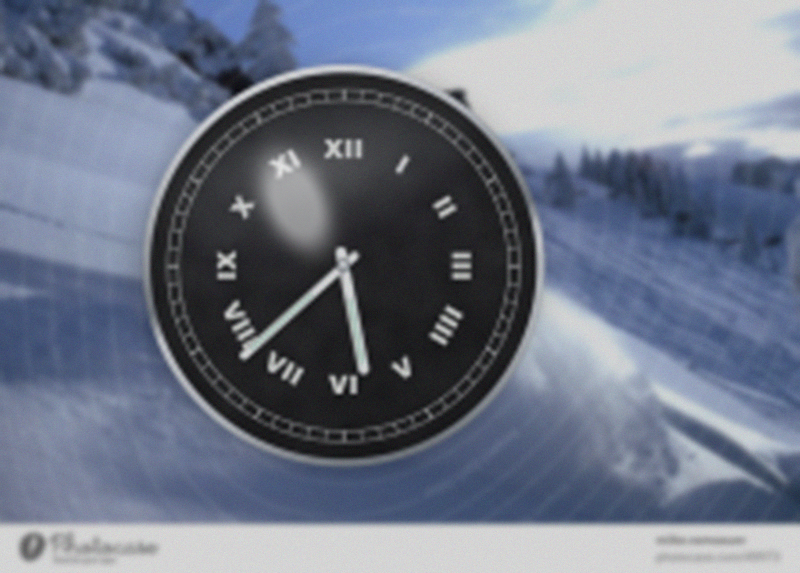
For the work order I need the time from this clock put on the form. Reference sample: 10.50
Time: 5.38
